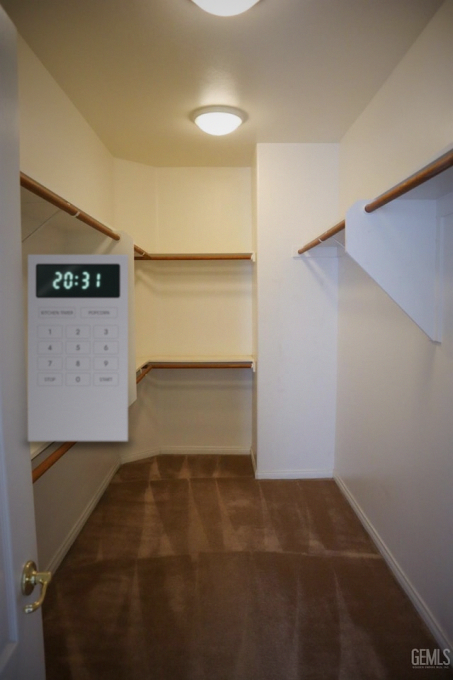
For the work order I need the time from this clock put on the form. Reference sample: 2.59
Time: 20.31
